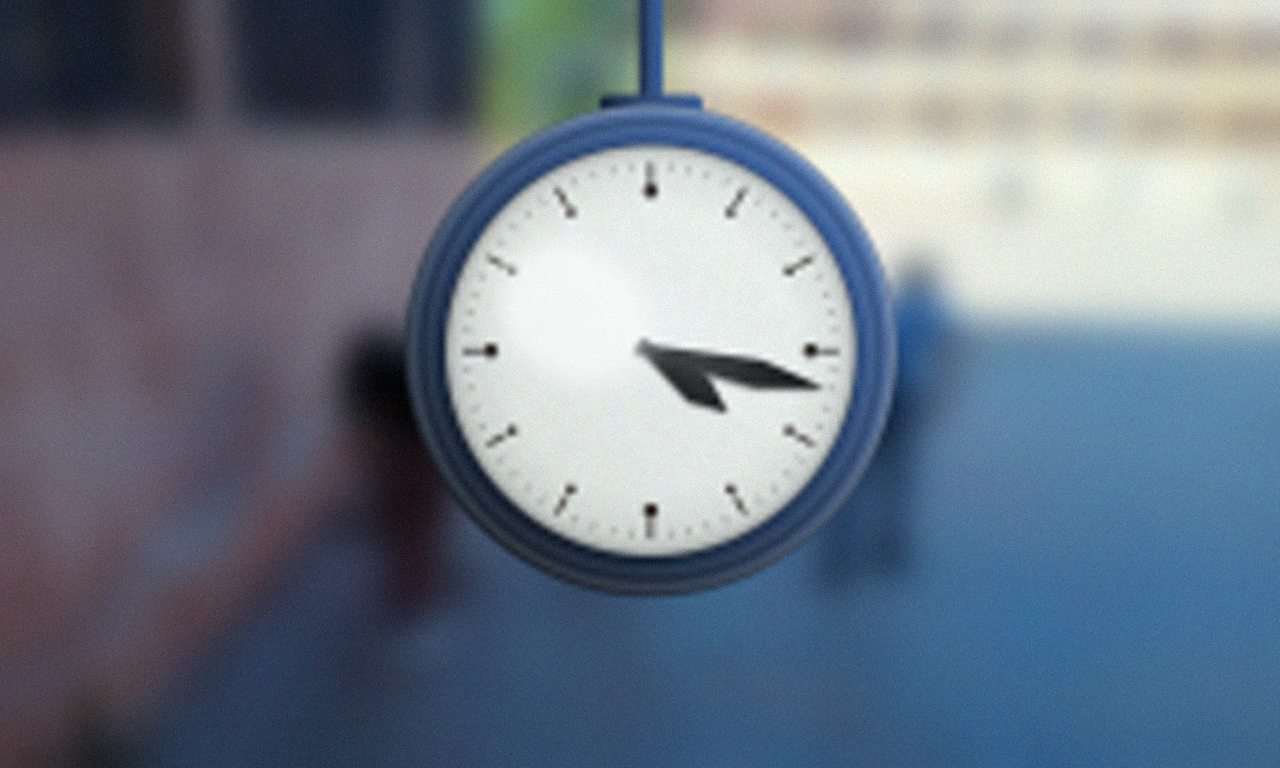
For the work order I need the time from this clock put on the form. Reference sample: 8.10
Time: 4.17
